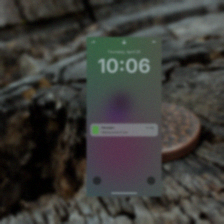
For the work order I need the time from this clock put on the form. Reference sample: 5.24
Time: 10.06
